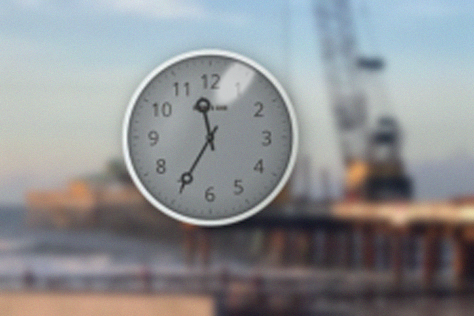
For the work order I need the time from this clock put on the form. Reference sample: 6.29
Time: 11.35
